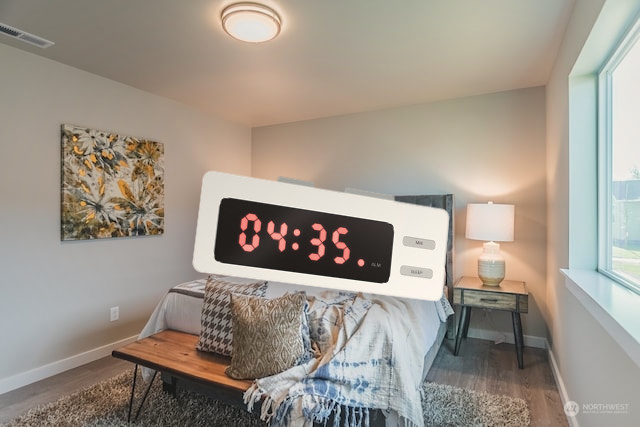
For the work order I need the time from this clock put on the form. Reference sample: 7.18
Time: 4.35
